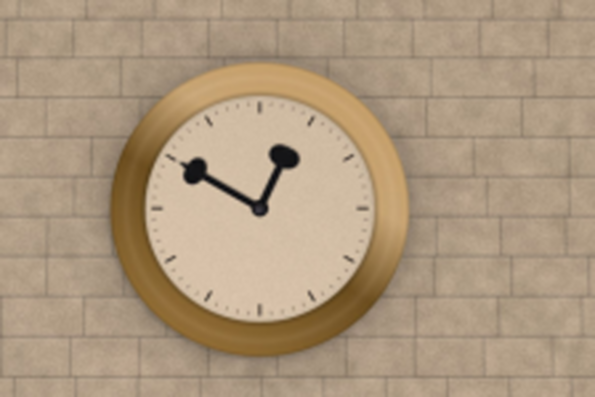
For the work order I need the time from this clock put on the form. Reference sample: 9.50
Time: 12.50
